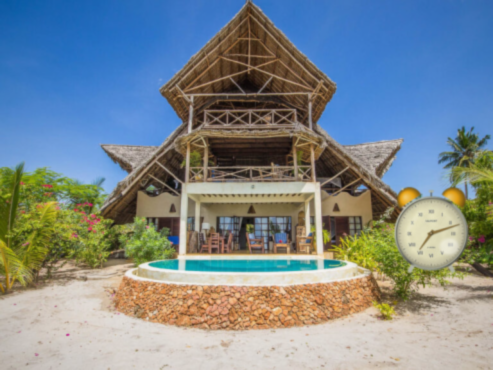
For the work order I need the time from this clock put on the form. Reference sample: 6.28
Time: 7.12
